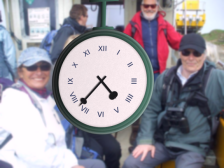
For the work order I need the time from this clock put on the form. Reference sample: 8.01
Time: 4.37
